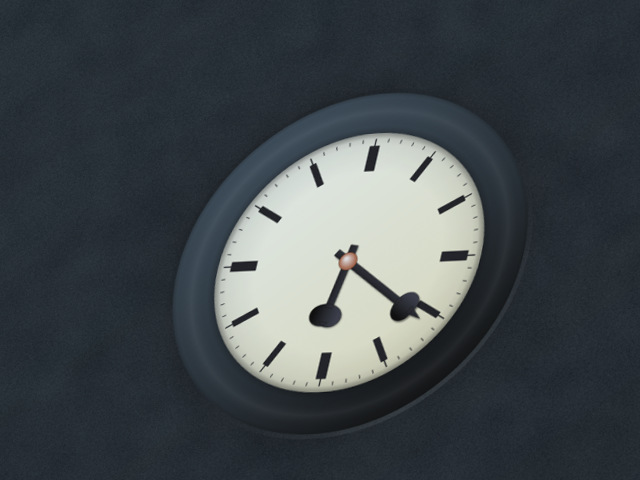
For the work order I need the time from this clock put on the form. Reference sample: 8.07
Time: 6.21
